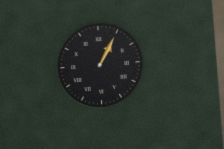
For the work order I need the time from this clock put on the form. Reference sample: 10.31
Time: 1.05
